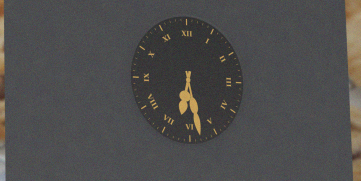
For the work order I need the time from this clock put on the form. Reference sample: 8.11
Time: 6.28
